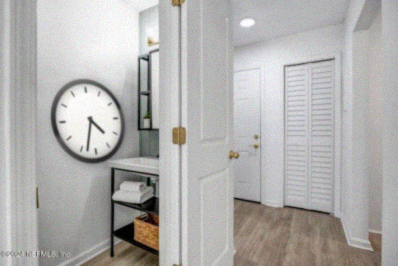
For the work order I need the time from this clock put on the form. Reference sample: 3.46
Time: 4.33
